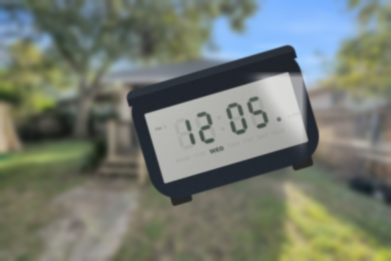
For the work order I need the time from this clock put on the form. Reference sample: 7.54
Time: 12.05
